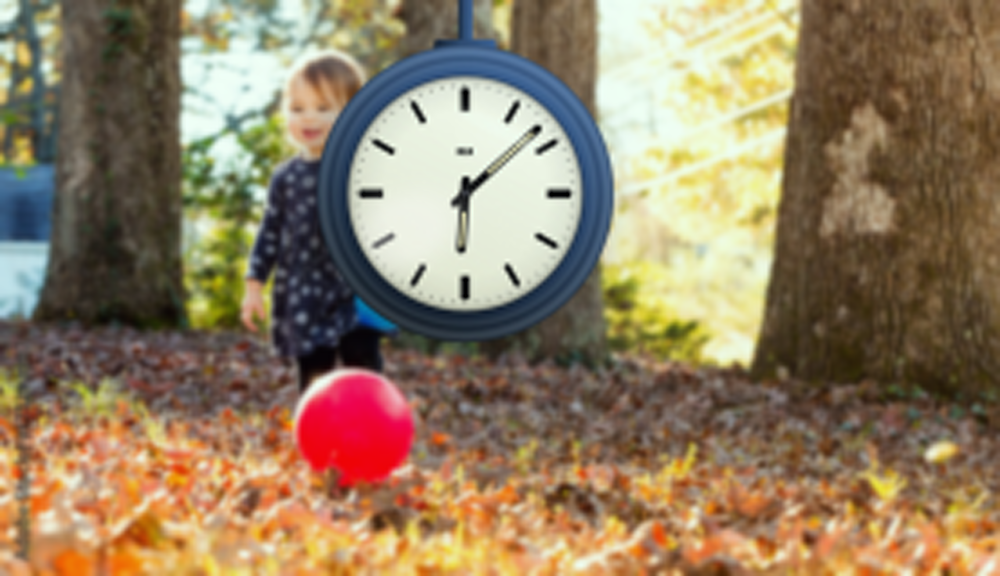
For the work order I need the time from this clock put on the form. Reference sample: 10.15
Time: 6.08
